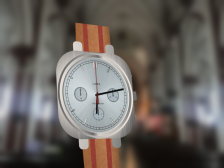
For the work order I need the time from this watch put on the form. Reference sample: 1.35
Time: 6.13
